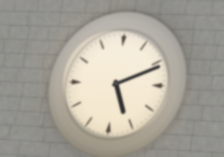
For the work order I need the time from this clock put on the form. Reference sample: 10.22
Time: 5.11
